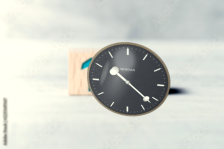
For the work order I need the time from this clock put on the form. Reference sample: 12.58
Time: 10.22
